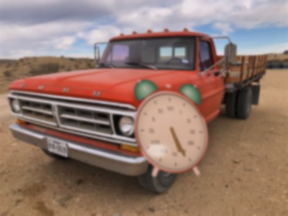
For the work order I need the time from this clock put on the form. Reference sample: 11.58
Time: 5.26
